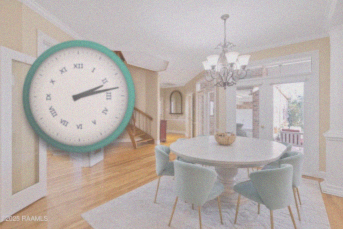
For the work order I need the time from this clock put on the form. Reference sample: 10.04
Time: 2.13
